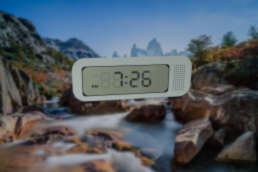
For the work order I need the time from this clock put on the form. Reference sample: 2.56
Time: 7.26
